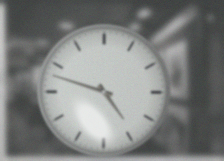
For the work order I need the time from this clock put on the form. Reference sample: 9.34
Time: 4.48
